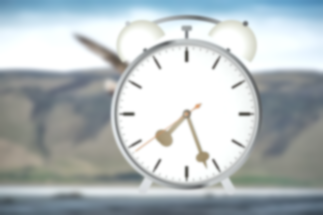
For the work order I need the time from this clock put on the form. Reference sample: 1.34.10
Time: 7.26.39
